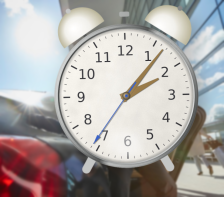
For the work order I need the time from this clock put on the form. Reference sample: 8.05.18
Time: 2.06.36
